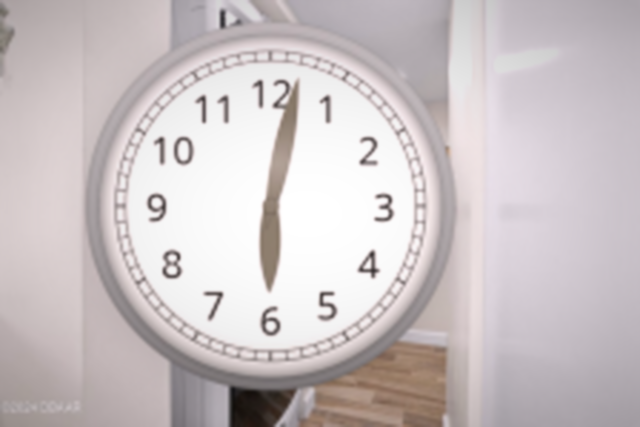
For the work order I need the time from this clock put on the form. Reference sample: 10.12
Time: 6.02
